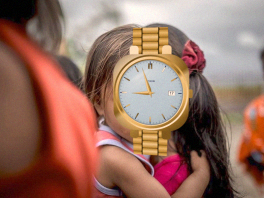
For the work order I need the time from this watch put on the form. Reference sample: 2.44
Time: 8.57
